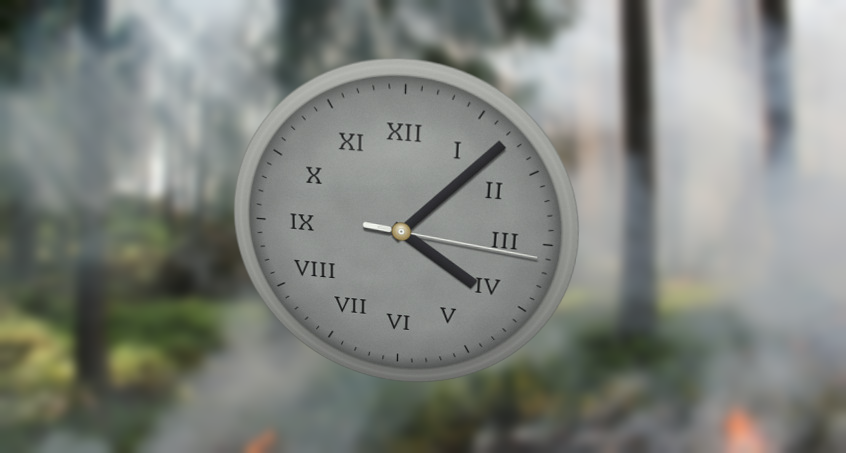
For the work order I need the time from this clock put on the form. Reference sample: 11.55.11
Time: 4.07.16
